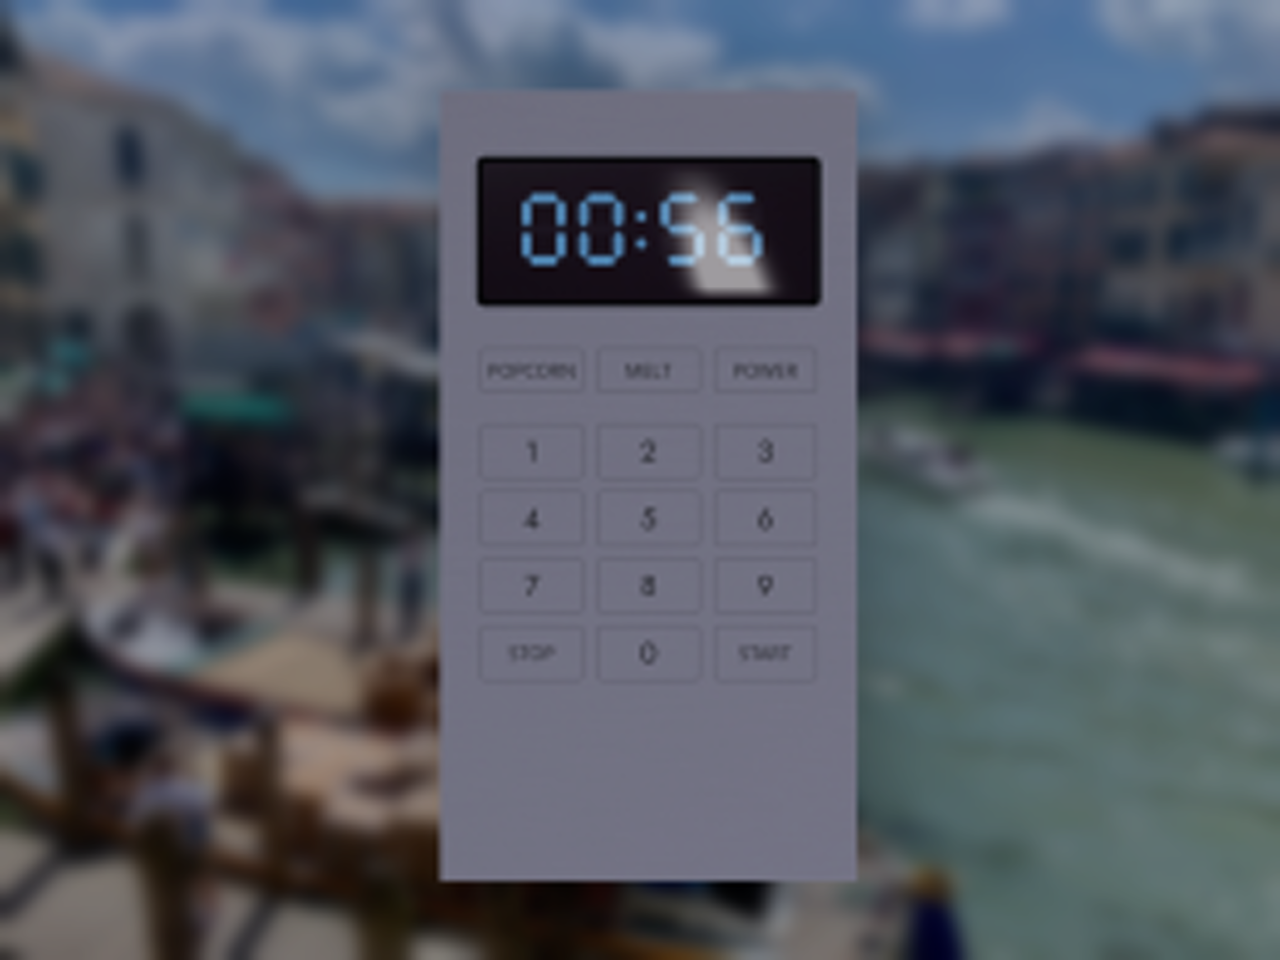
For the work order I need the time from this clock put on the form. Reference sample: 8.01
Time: 0.56
